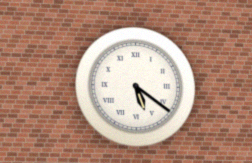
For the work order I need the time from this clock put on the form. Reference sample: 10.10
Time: 5.21
